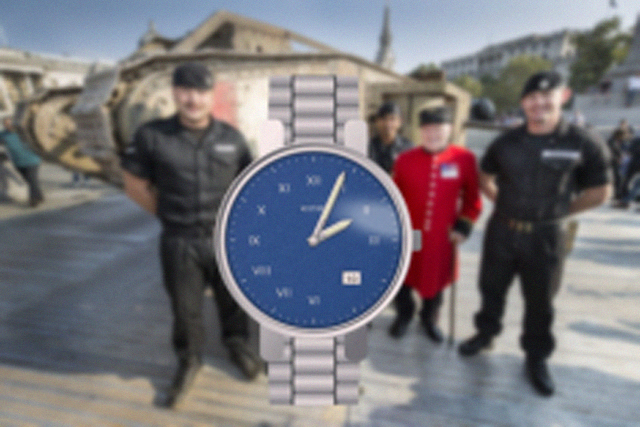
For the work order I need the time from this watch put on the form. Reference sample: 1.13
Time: 2.04
